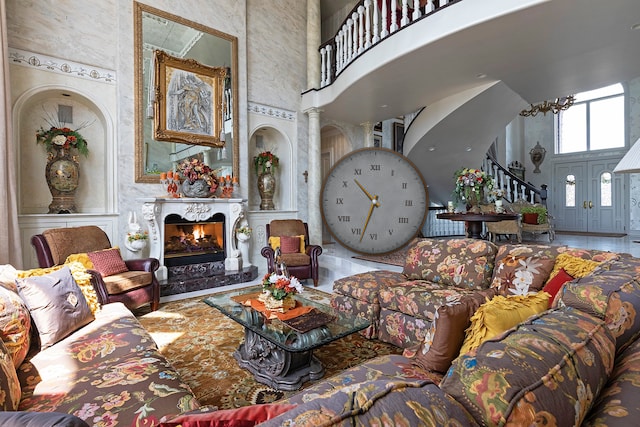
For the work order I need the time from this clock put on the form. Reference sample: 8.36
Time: 10.33
